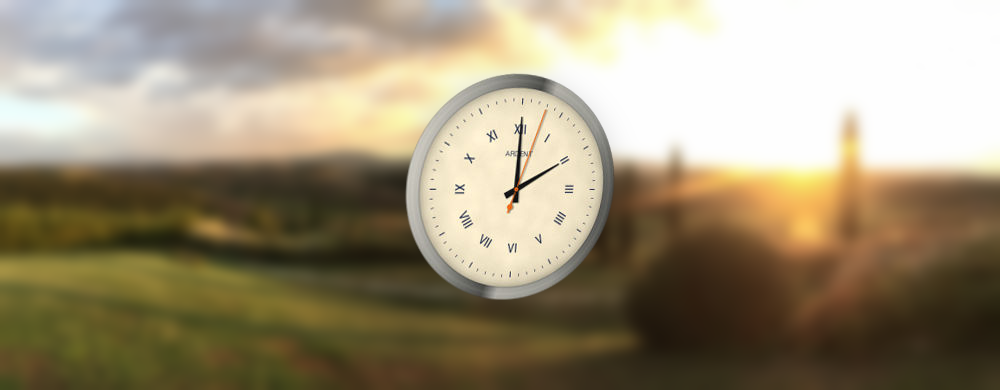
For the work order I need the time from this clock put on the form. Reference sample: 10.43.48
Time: 2.00.03
